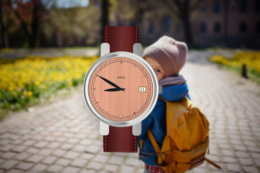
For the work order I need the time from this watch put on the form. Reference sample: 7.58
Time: 8.50
